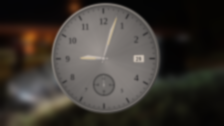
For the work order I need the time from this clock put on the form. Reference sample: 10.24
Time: 9.03
